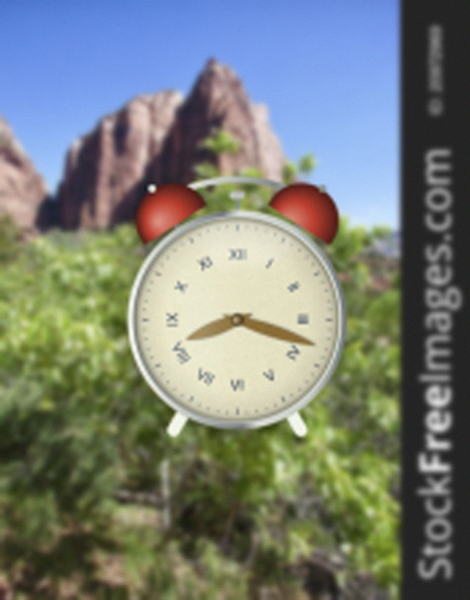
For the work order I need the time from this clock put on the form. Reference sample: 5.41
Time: 8.18
